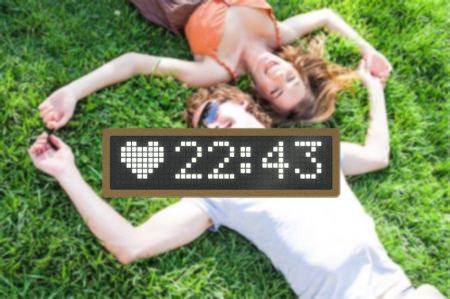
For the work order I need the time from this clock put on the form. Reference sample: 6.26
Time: 22.43
